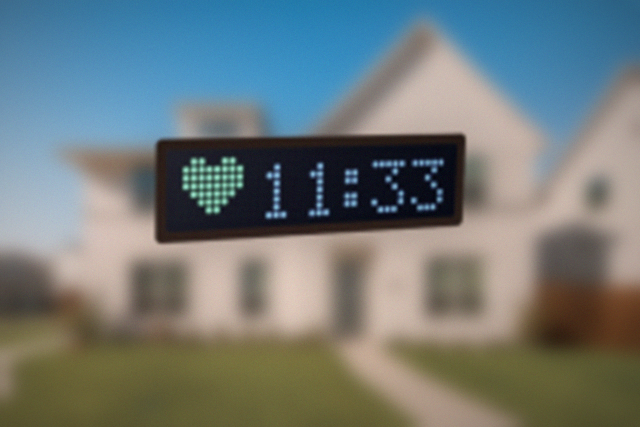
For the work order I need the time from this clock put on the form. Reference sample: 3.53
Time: 11.33
